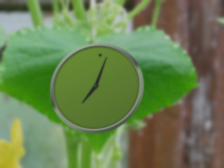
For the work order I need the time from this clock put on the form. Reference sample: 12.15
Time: 7.02
